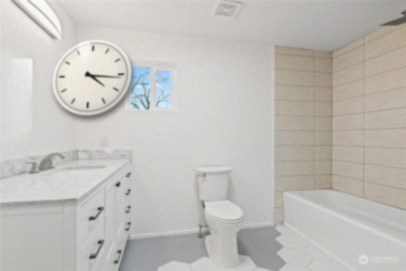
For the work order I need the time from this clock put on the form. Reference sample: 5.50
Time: 4.16
